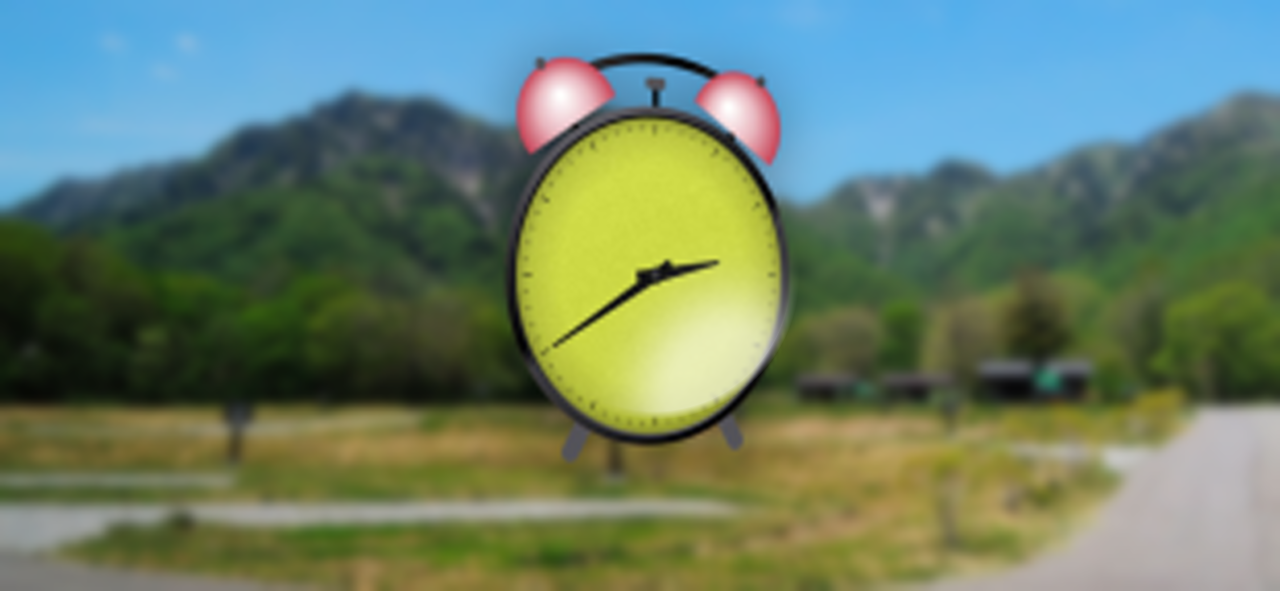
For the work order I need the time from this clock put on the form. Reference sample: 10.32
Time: 2.40
